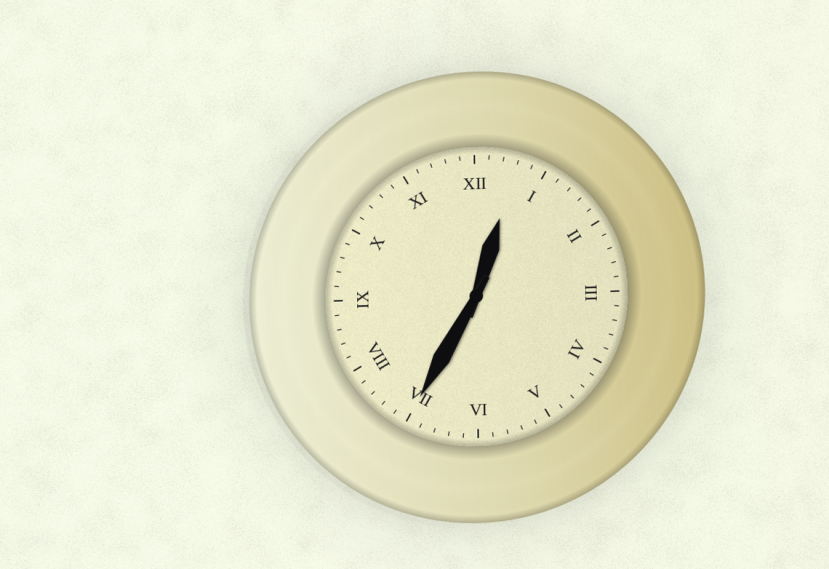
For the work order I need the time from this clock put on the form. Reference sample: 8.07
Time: 12.35
